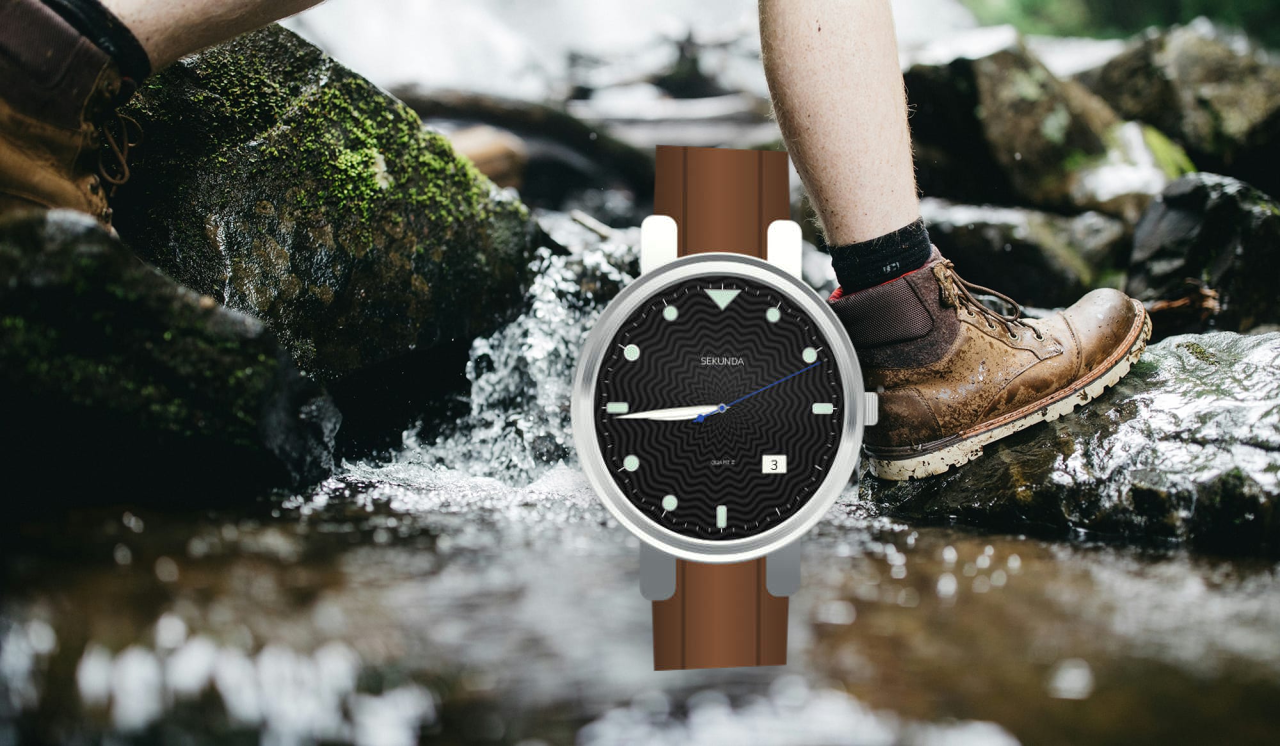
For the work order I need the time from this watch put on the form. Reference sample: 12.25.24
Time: 8.44.11
